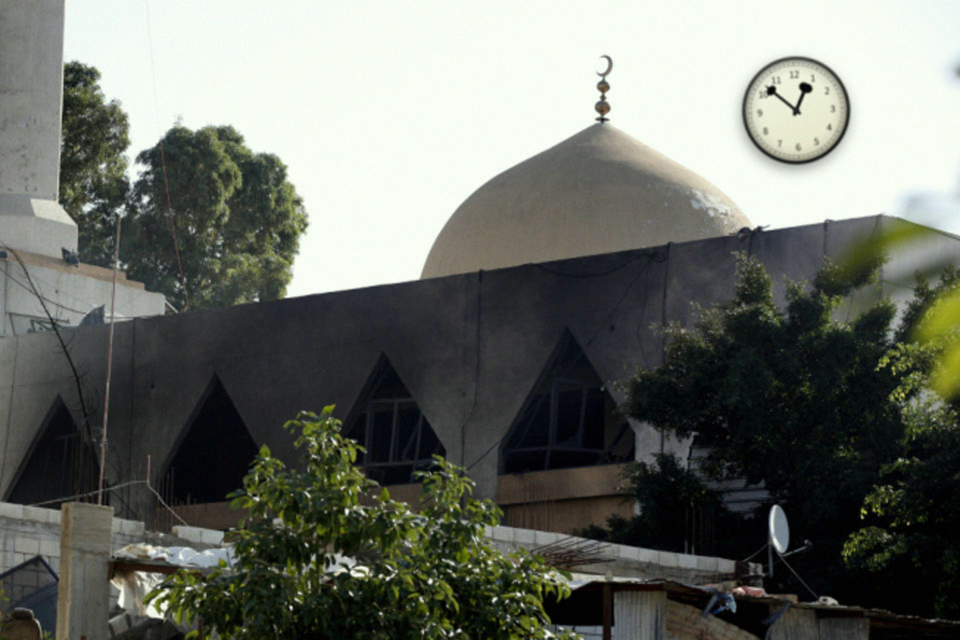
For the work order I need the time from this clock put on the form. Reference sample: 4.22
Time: 12.52
